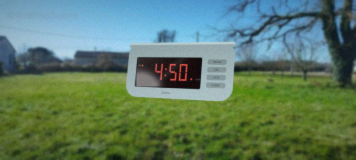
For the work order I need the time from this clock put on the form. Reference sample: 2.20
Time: 4.50
